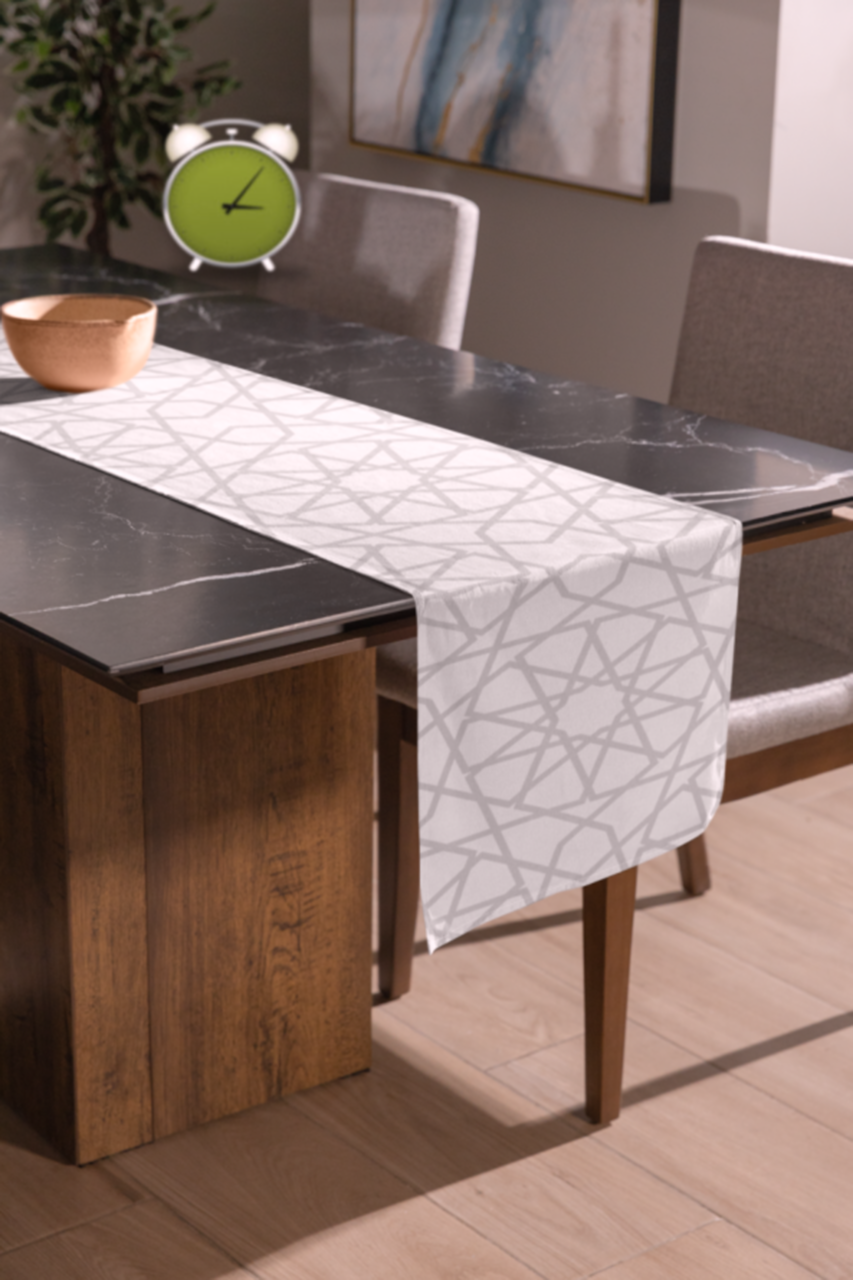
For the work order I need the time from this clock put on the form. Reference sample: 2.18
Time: 3.06
